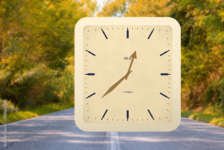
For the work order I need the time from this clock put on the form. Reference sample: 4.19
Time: 12.38
